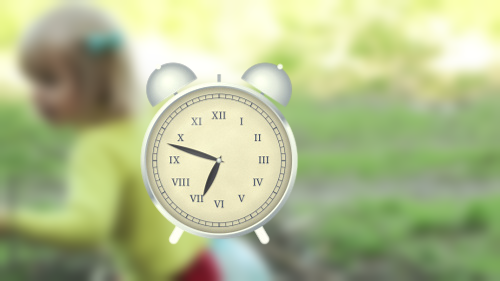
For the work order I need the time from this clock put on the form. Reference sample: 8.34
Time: 6.48
